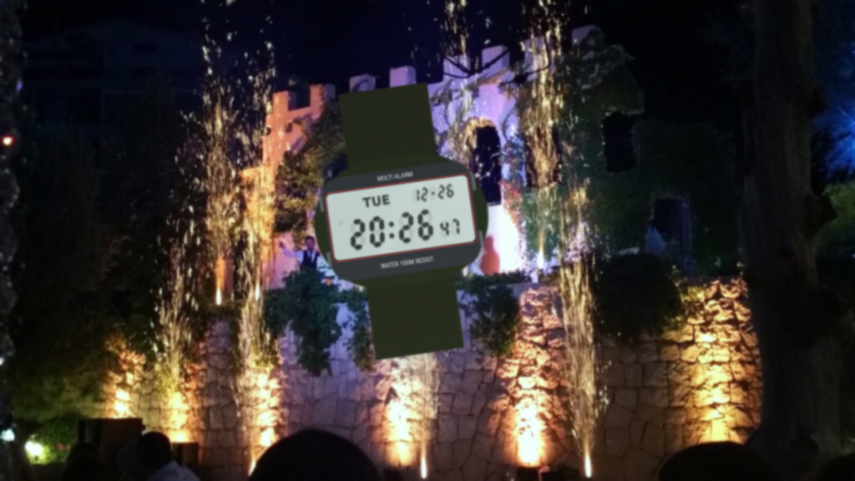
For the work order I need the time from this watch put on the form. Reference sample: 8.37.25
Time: 20.26.47
